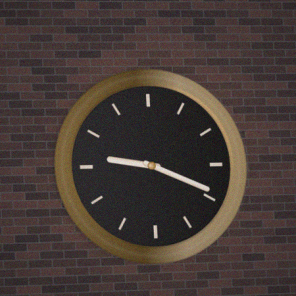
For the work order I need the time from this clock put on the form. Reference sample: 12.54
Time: 9.19
